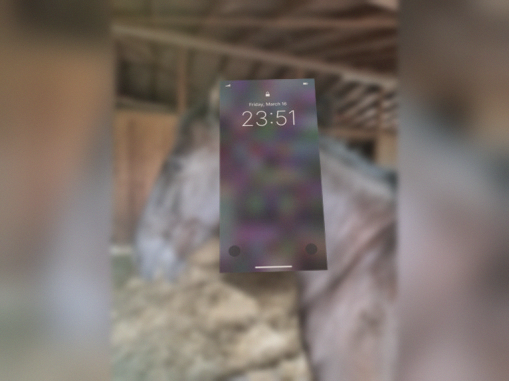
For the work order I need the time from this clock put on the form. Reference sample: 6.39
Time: 23.51
